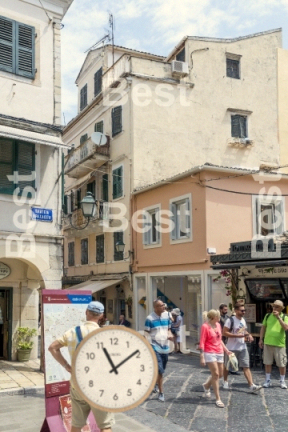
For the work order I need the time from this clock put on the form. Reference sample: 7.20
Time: 11.09
